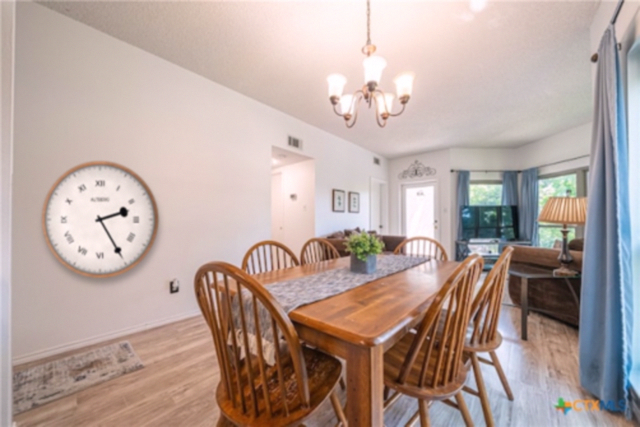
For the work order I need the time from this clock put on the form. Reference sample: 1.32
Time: 2.25
